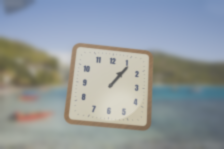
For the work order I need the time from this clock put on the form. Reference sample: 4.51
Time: 1.06
